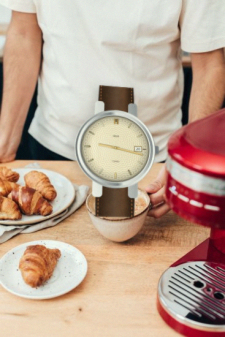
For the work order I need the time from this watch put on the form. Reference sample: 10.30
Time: 9.17
